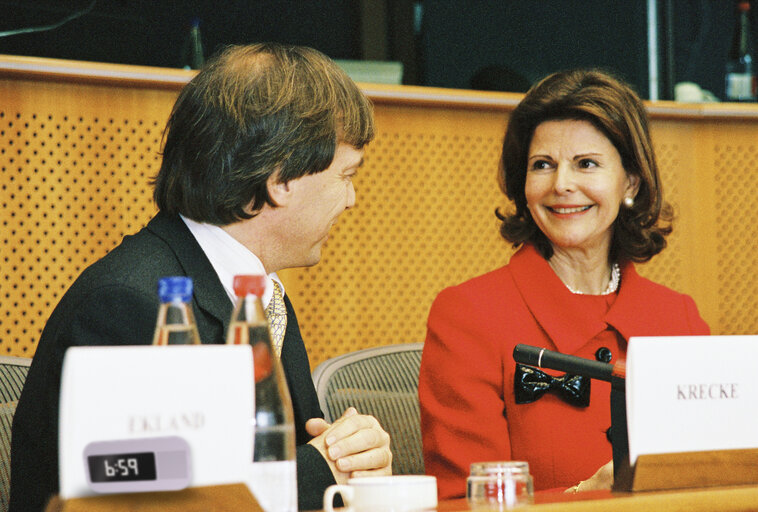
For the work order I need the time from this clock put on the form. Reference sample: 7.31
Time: 6.59
